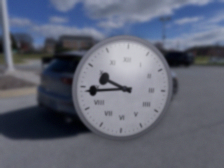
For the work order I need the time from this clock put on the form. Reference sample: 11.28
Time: 9.44
